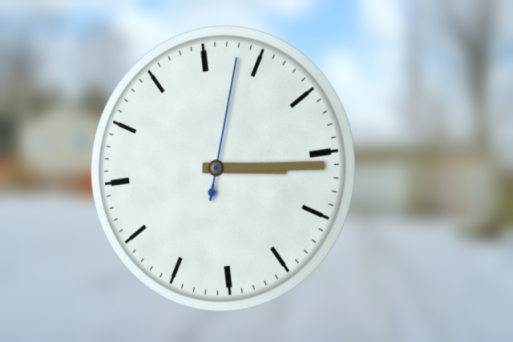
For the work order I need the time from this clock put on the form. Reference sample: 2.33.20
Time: 3.16.03
